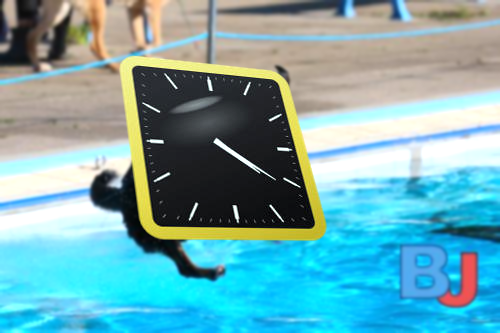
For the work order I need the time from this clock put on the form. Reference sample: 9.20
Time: 4.21
